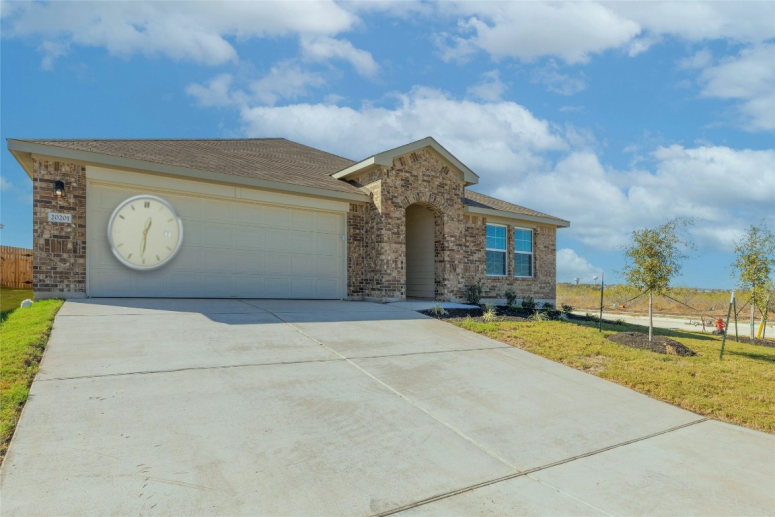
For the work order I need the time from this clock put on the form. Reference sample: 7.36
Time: 12.31
